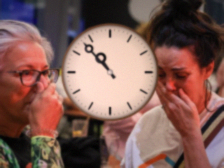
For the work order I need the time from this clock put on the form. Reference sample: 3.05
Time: 10.53
